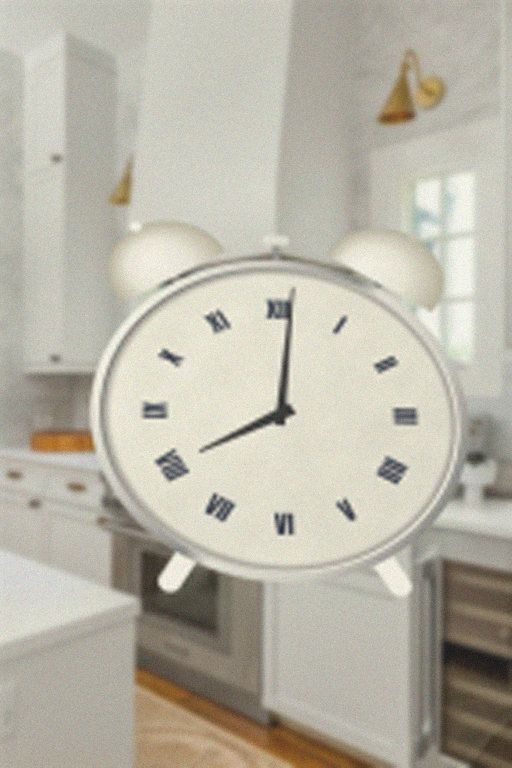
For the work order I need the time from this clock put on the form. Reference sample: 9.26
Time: 8.01
